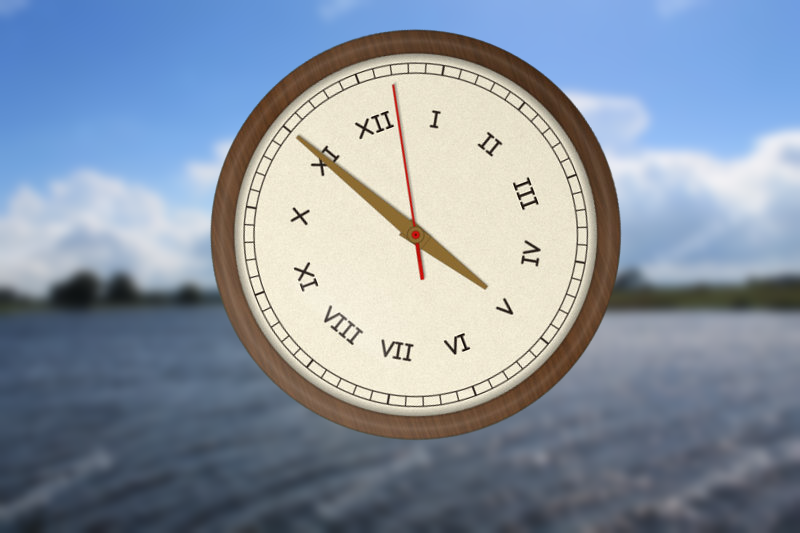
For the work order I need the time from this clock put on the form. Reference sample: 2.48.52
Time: 4.55.02
